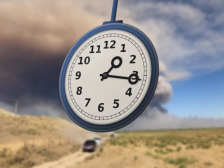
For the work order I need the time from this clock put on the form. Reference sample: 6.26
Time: 1.16
